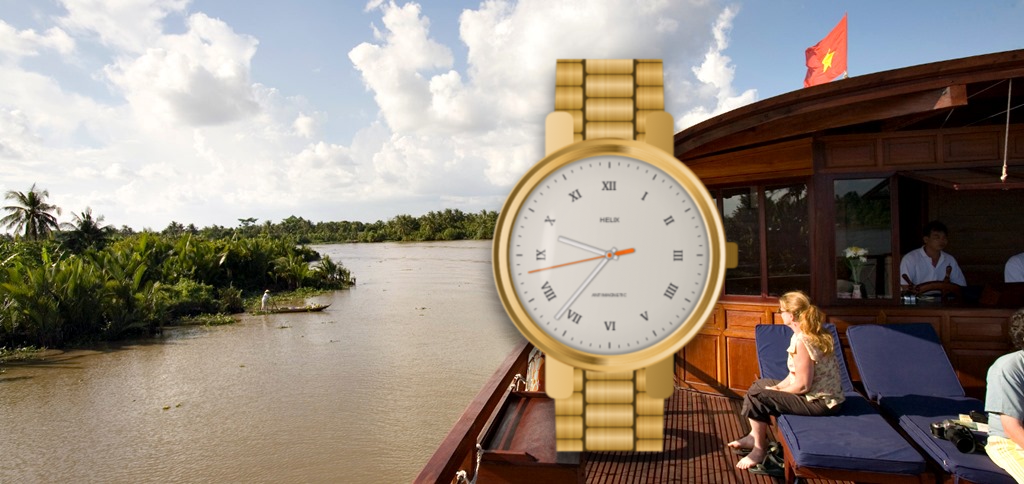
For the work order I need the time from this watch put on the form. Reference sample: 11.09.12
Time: 9.36.43
